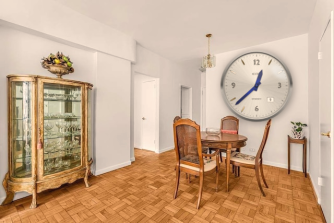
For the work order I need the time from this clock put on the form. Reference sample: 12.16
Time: 12.38
